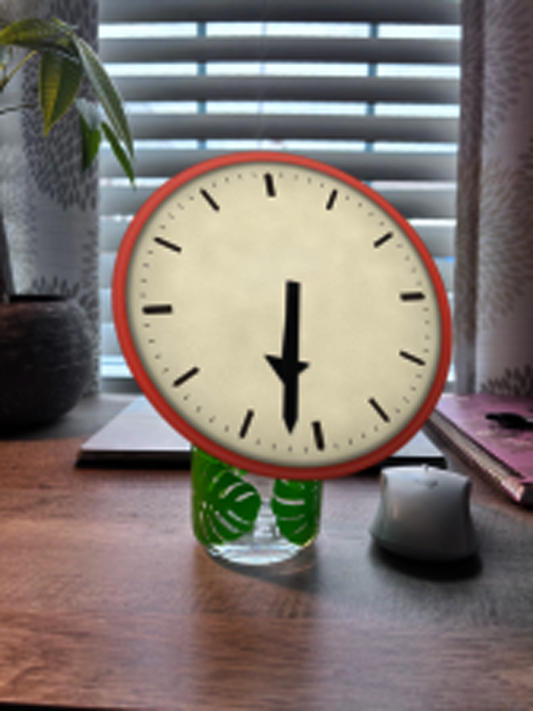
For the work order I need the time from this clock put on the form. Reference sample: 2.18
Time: 6.32
